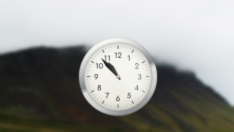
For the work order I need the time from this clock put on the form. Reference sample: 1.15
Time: 10.53
